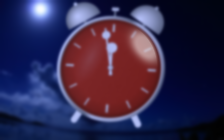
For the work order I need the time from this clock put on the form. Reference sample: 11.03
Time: 11.58
